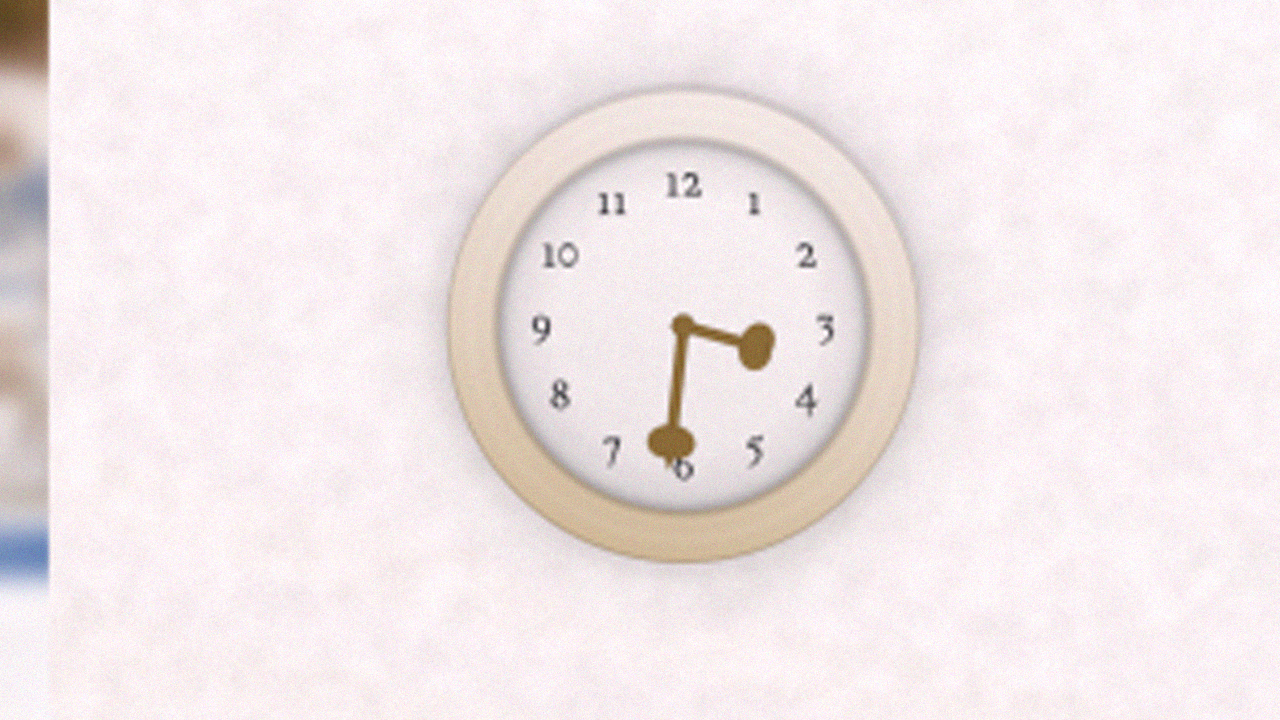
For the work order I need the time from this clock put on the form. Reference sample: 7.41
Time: 3.31
